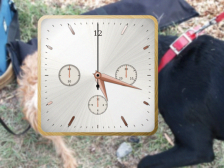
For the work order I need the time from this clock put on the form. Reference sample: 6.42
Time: 5.18
